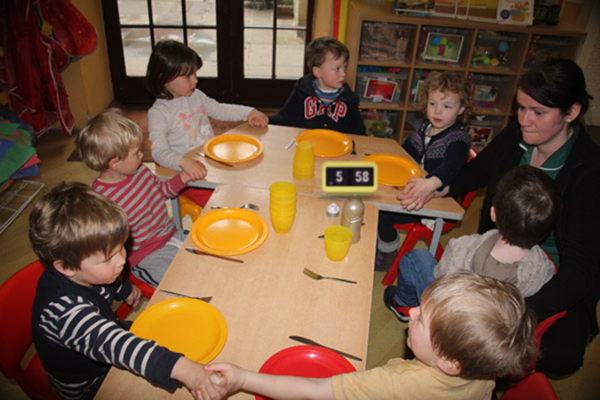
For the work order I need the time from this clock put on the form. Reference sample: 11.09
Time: 5.58
